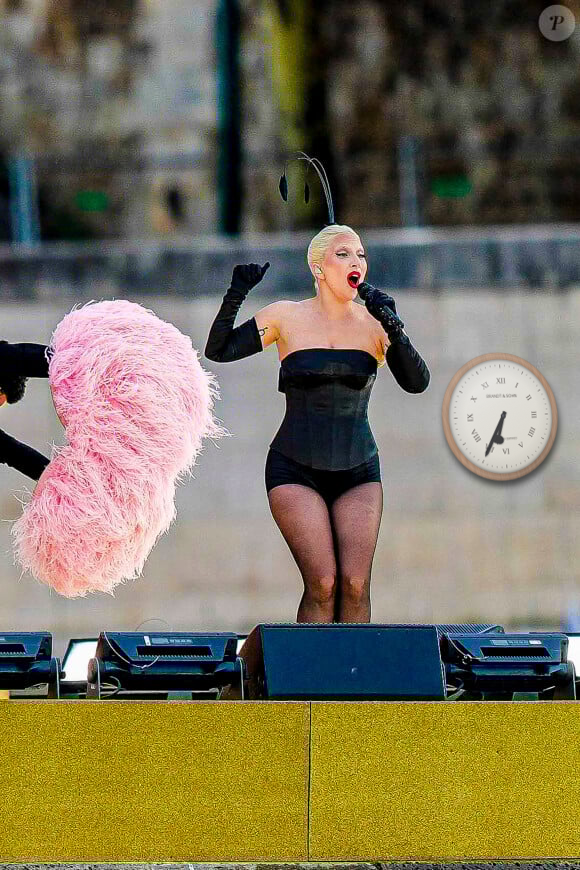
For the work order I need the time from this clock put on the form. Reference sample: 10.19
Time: 6.35
